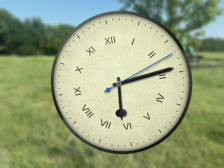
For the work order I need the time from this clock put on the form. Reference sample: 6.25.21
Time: 6.14.12
